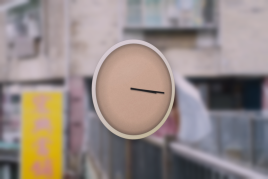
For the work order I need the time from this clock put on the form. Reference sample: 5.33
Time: 3.16
